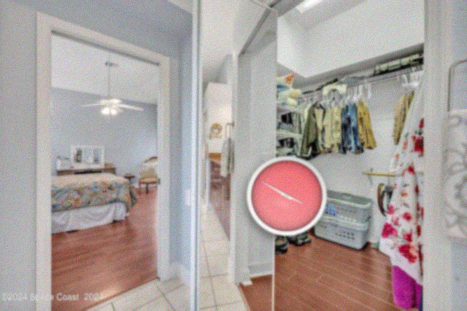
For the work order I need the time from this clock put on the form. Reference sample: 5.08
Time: 3.50
